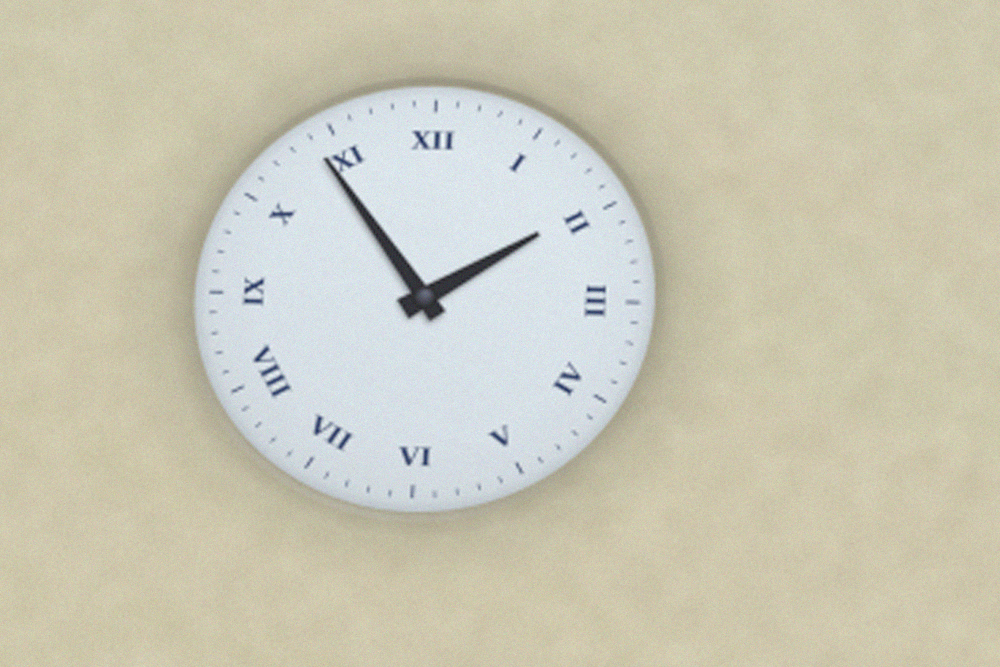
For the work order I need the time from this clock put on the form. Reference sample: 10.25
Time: 1.54
